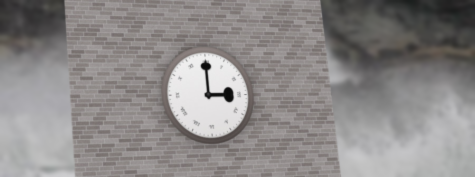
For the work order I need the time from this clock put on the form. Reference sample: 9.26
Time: 3.00
